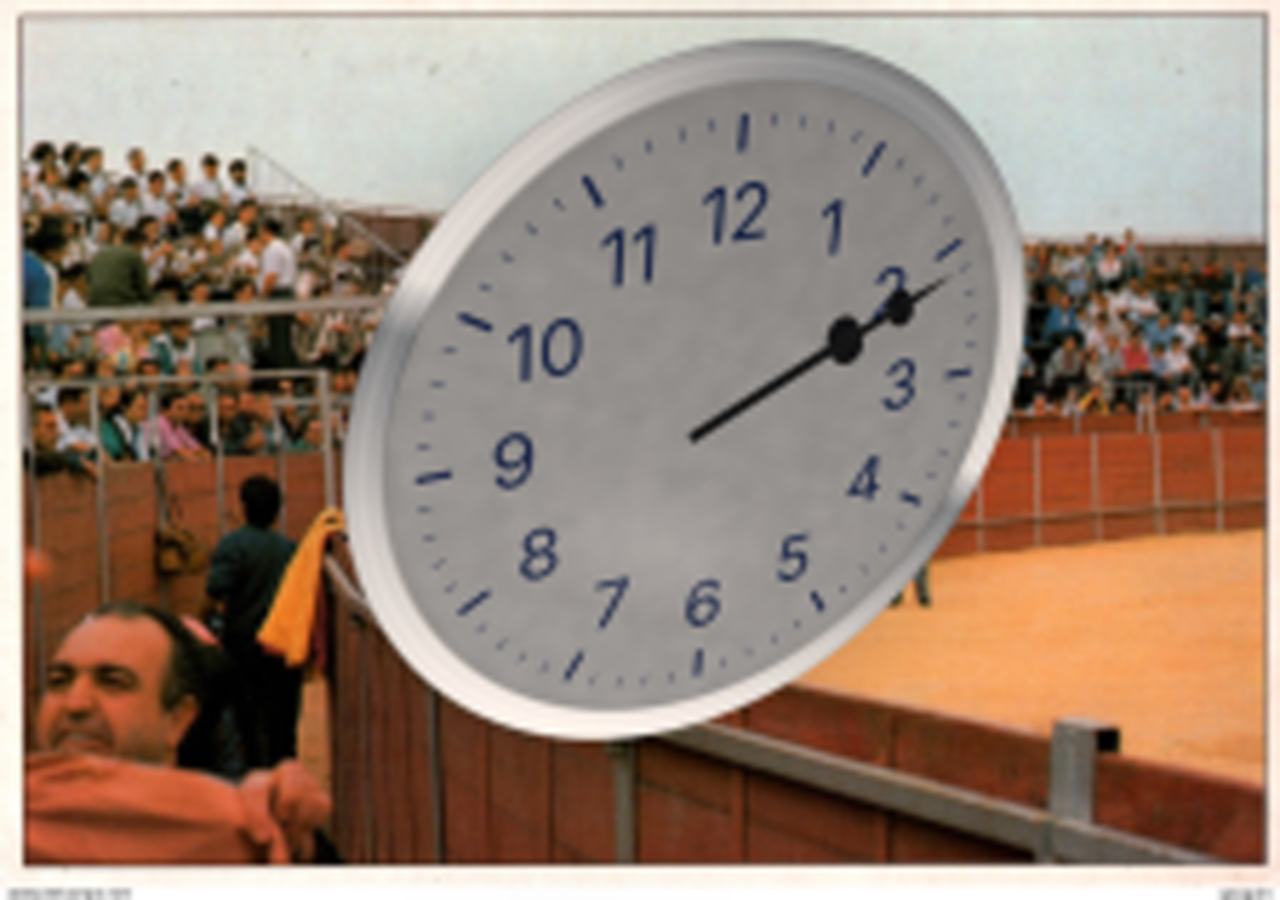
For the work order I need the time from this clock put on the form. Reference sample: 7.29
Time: 2.11
